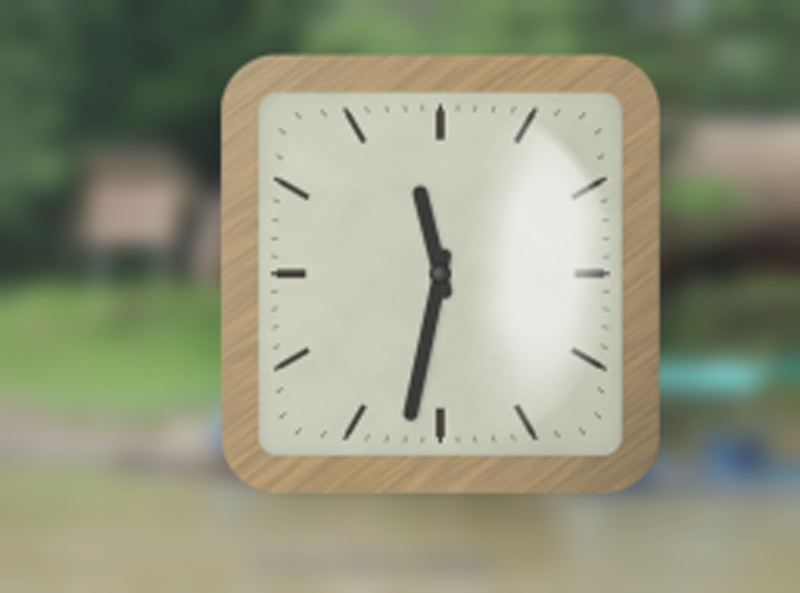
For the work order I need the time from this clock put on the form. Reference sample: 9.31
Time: 11.32
